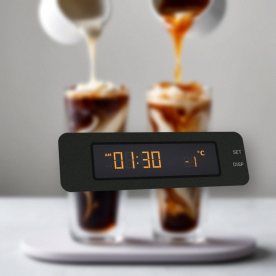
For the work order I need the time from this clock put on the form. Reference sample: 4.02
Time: 1.30
